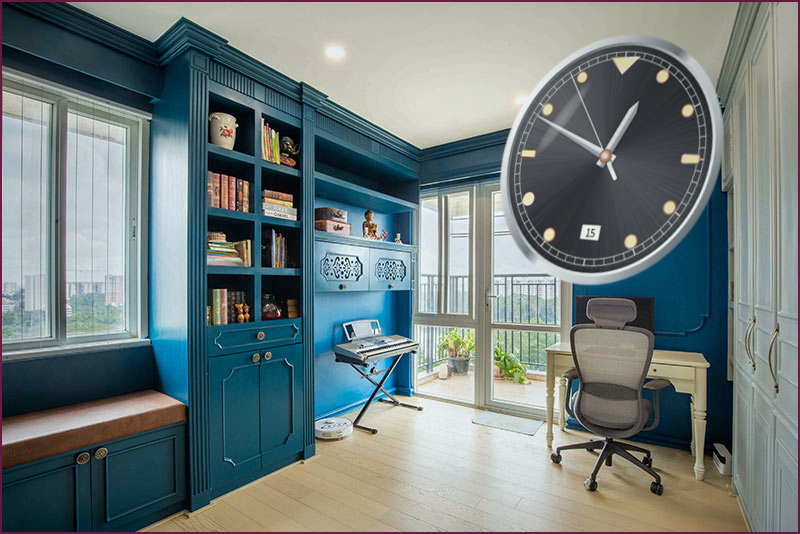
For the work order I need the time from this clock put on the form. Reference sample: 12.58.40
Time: 12.48.54
